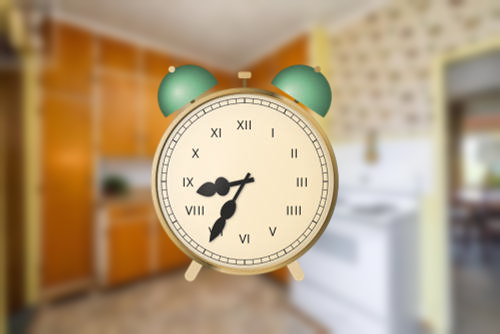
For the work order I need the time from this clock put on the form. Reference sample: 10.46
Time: 8.35
